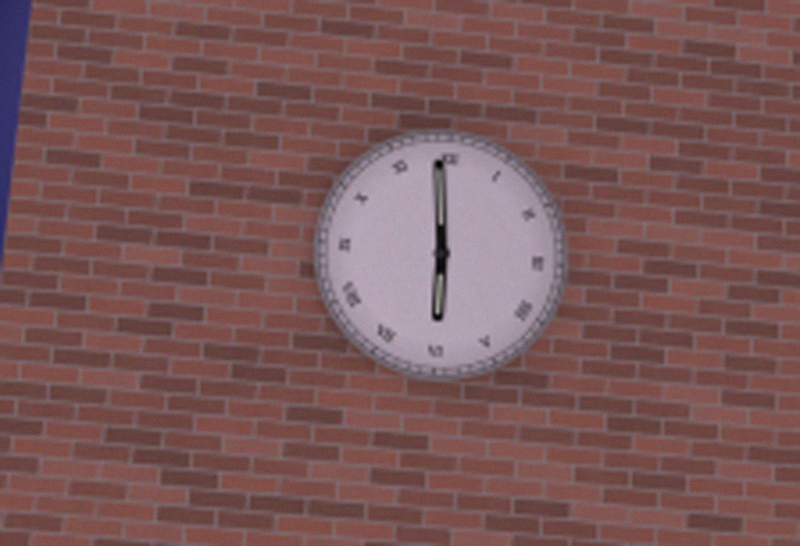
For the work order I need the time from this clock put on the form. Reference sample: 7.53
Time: 5.59
